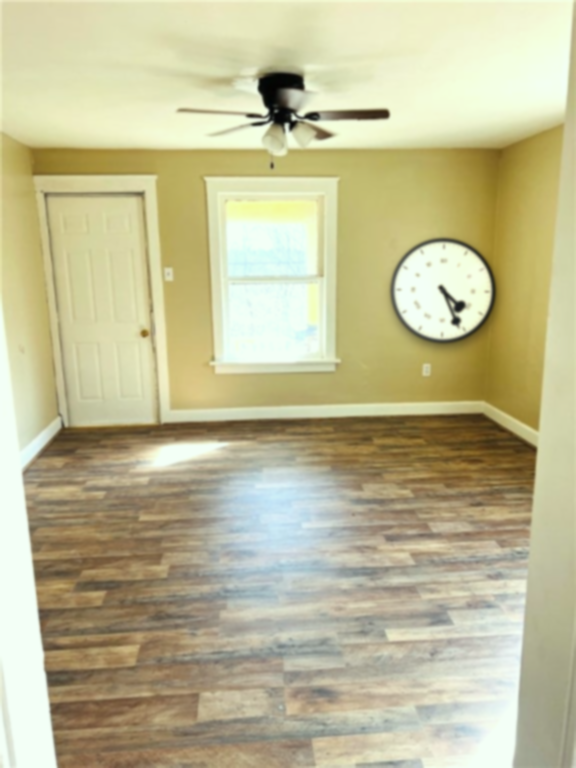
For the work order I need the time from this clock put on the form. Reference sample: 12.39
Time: 4.26
